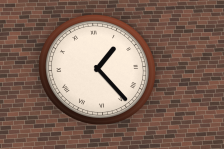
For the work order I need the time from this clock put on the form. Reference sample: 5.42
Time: 1.24
